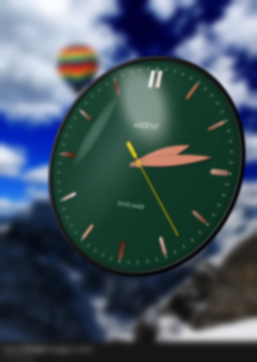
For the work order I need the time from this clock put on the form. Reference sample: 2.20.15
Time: 2.13.23
